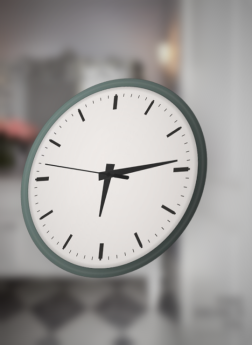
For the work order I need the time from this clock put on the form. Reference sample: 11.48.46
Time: 6.13.47
